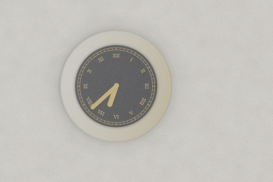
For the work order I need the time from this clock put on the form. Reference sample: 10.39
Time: 6.38
